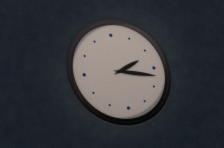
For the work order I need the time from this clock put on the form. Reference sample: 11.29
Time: 2.17
